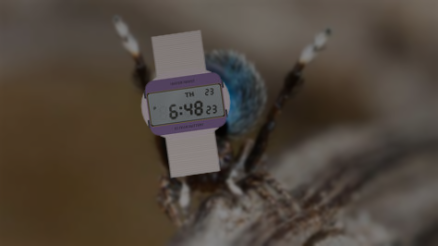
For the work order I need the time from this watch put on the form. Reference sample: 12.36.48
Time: 6.48.23
